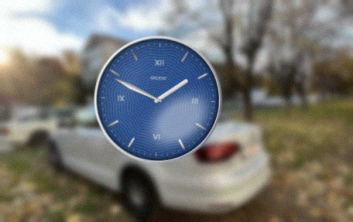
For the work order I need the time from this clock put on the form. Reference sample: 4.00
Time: 1.49
